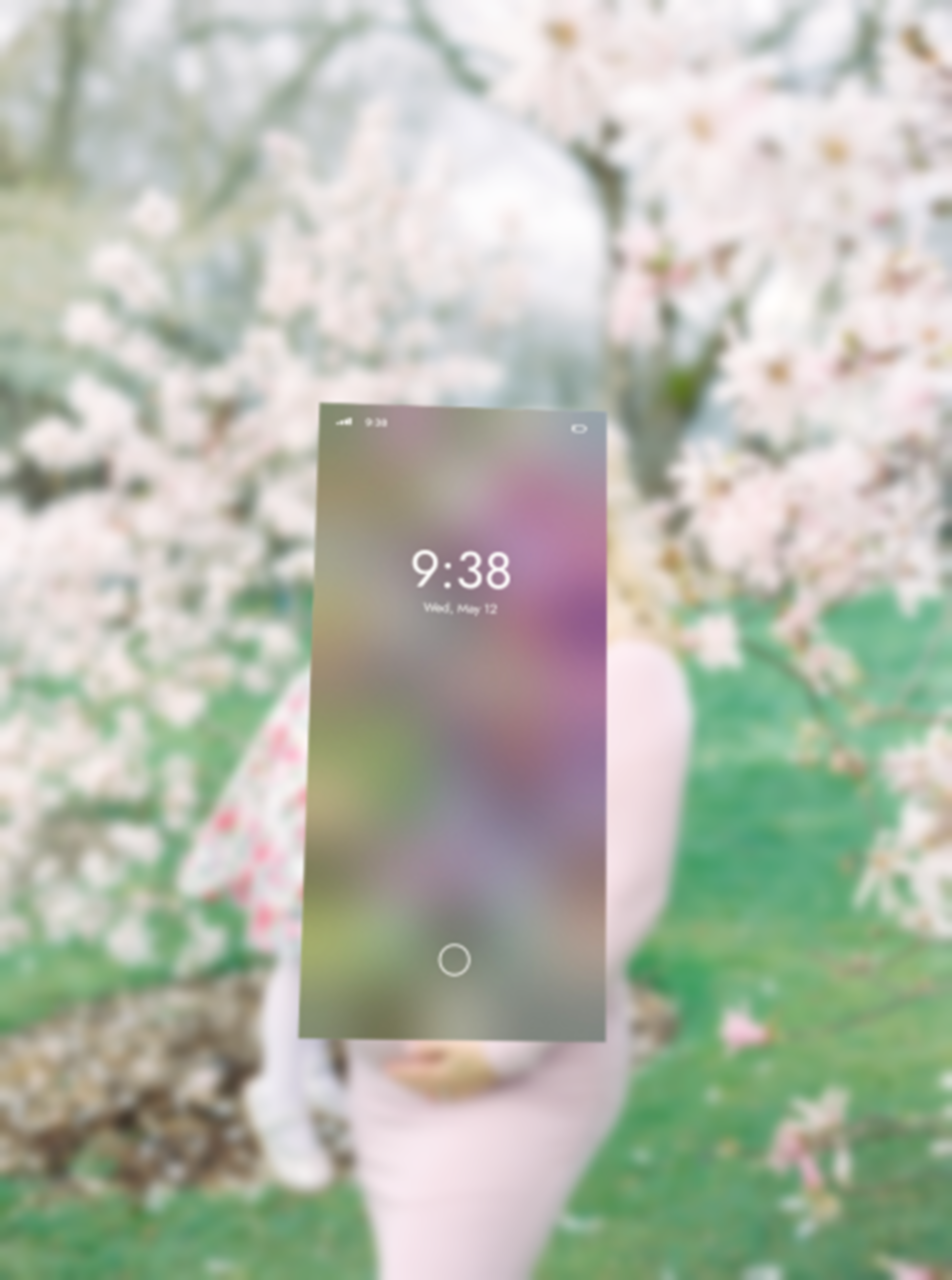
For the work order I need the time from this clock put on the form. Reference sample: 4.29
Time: 9.38
